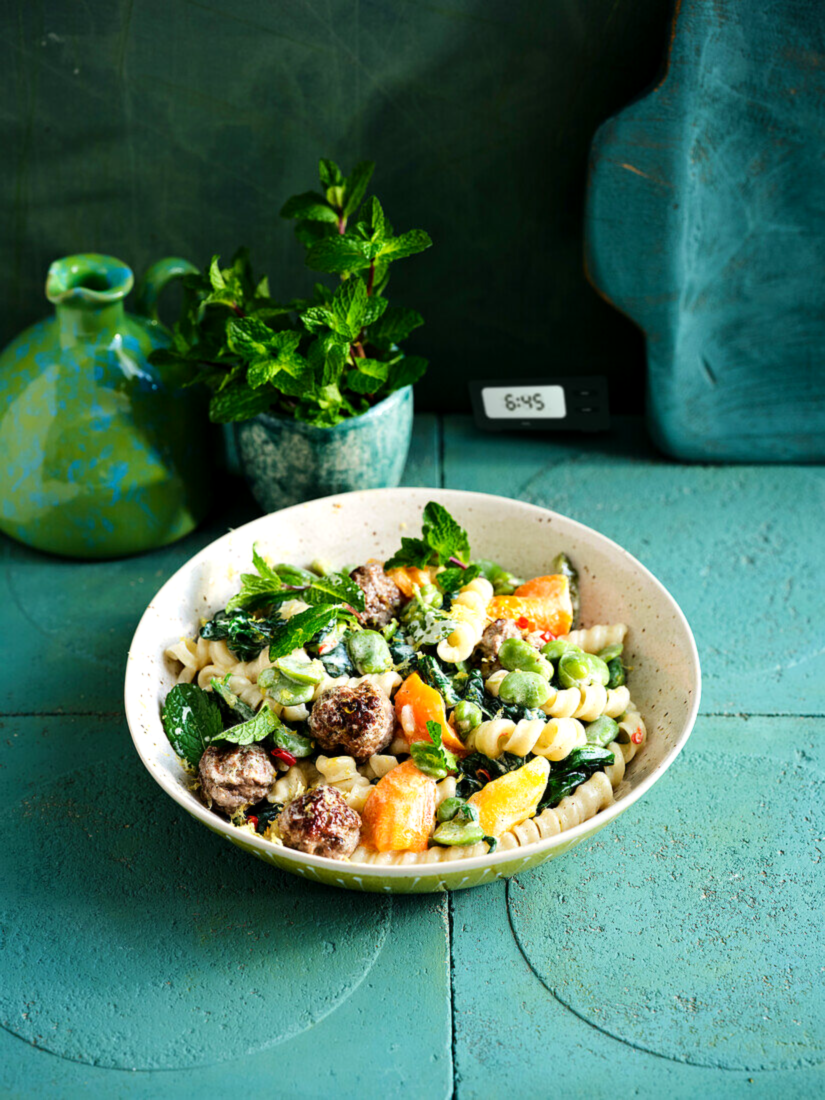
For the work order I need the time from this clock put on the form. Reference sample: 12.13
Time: 6.45
